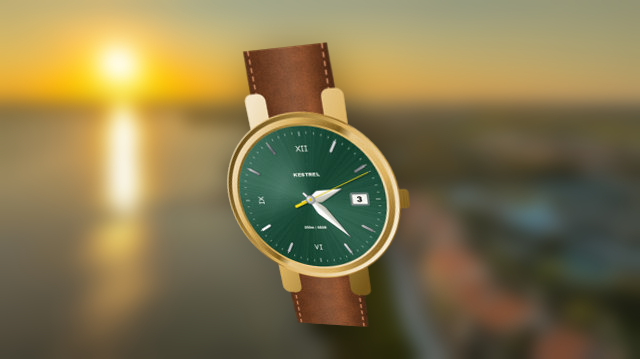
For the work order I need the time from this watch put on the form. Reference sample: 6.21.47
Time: 2.23.11
